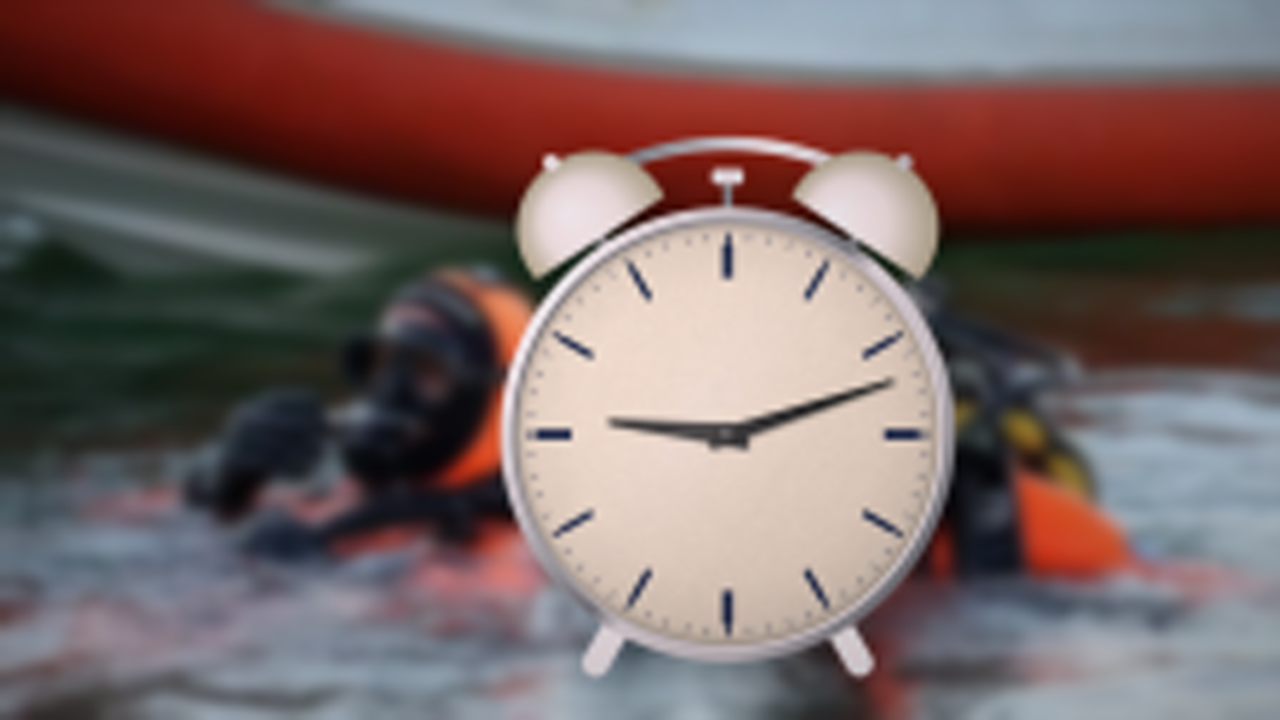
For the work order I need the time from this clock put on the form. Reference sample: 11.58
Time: 9.12
